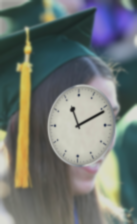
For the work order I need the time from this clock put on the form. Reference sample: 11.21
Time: 11.11
